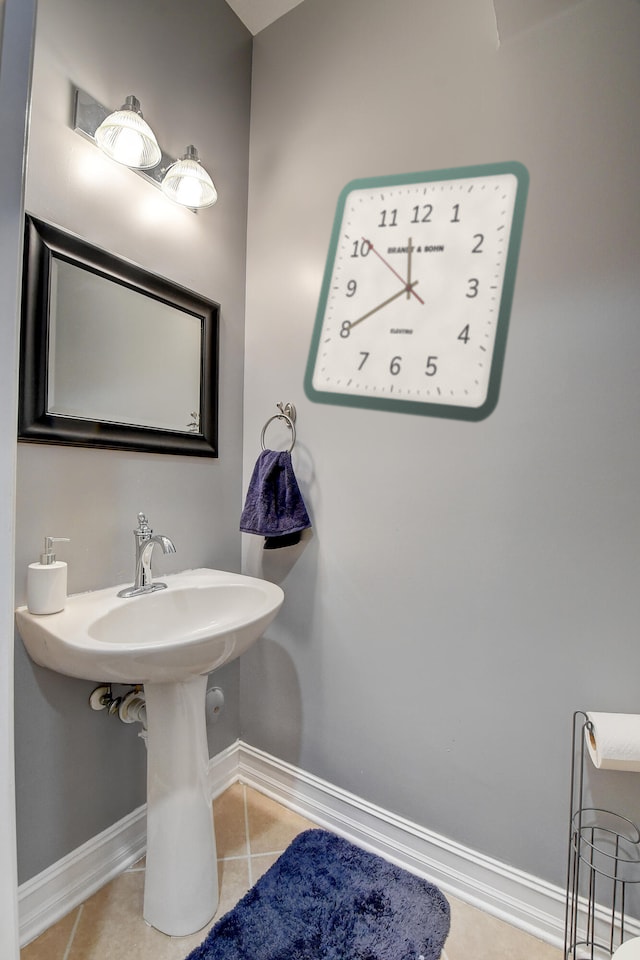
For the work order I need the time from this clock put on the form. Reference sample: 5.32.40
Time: 11.39.51
